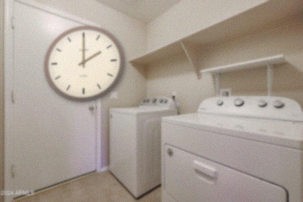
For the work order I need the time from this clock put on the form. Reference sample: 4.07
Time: 2.00
